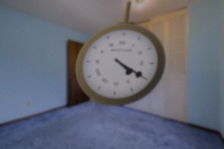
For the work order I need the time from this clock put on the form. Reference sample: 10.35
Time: 4.20
